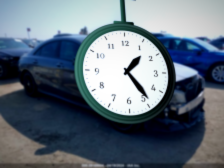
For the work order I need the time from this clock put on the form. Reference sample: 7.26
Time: 1.24
